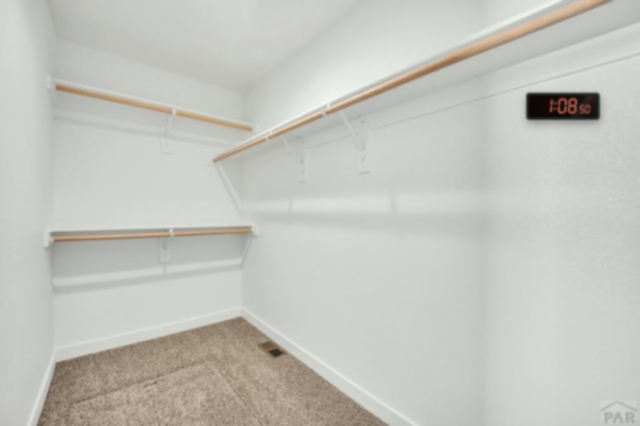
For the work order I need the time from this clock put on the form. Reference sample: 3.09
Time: 1.08
